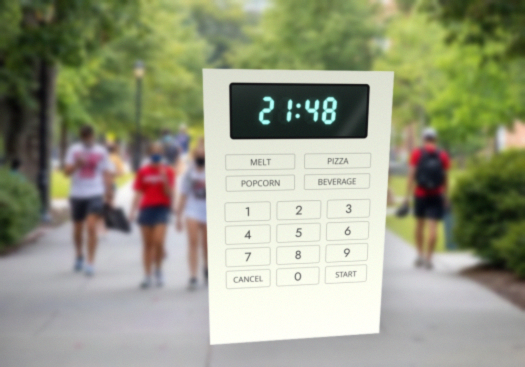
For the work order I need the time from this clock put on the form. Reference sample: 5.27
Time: 21.48
